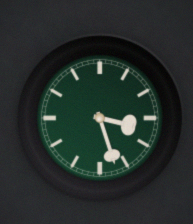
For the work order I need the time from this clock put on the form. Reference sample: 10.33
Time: 3.27
